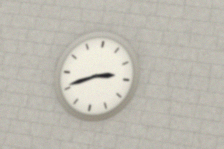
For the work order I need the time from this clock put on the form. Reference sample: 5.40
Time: 2.41
